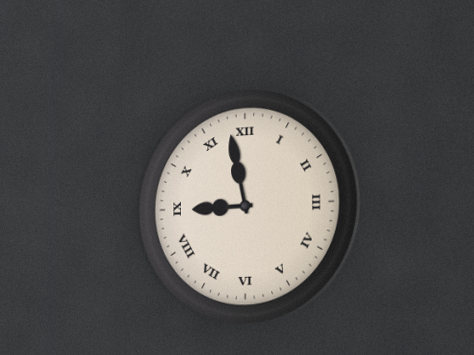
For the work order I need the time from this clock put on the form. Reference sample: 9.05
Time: 8.58
